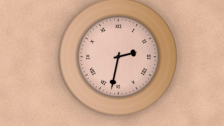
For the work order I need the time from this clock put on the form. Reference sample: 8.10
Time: 2.32
